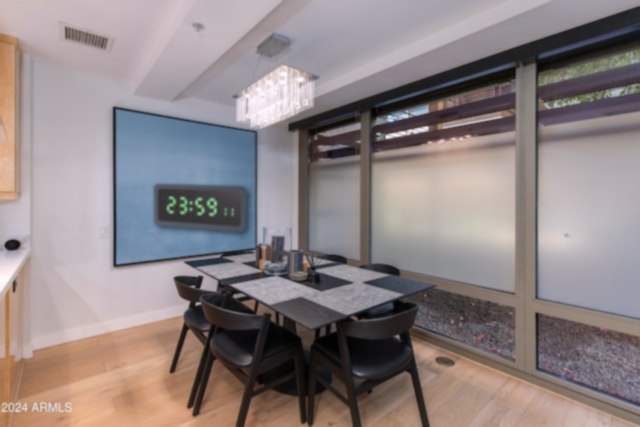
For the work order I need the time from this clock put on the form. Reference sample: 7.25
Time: 23.59
